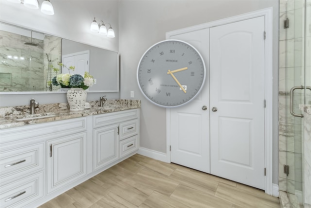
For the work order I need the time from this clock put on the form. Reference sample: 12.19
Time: 2.23
